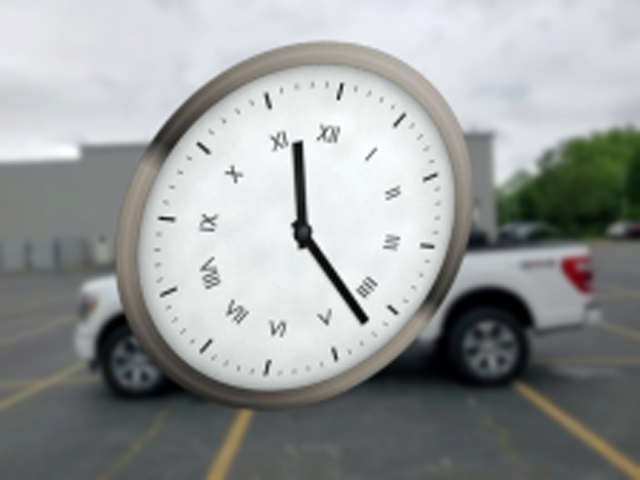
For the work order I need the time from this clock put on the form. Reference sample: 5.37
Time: 11.22
